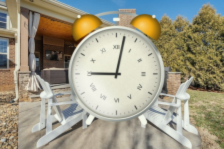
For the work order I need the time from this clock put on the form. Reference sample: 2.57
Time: 9.02
